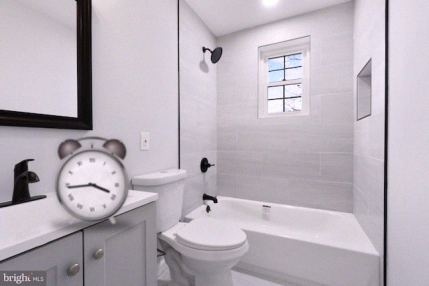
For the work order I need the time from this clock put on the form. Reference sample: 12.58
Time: 3.44
